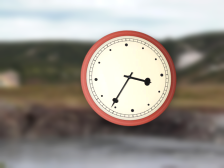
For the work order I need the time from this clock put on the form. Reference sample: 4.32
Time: 3.36
